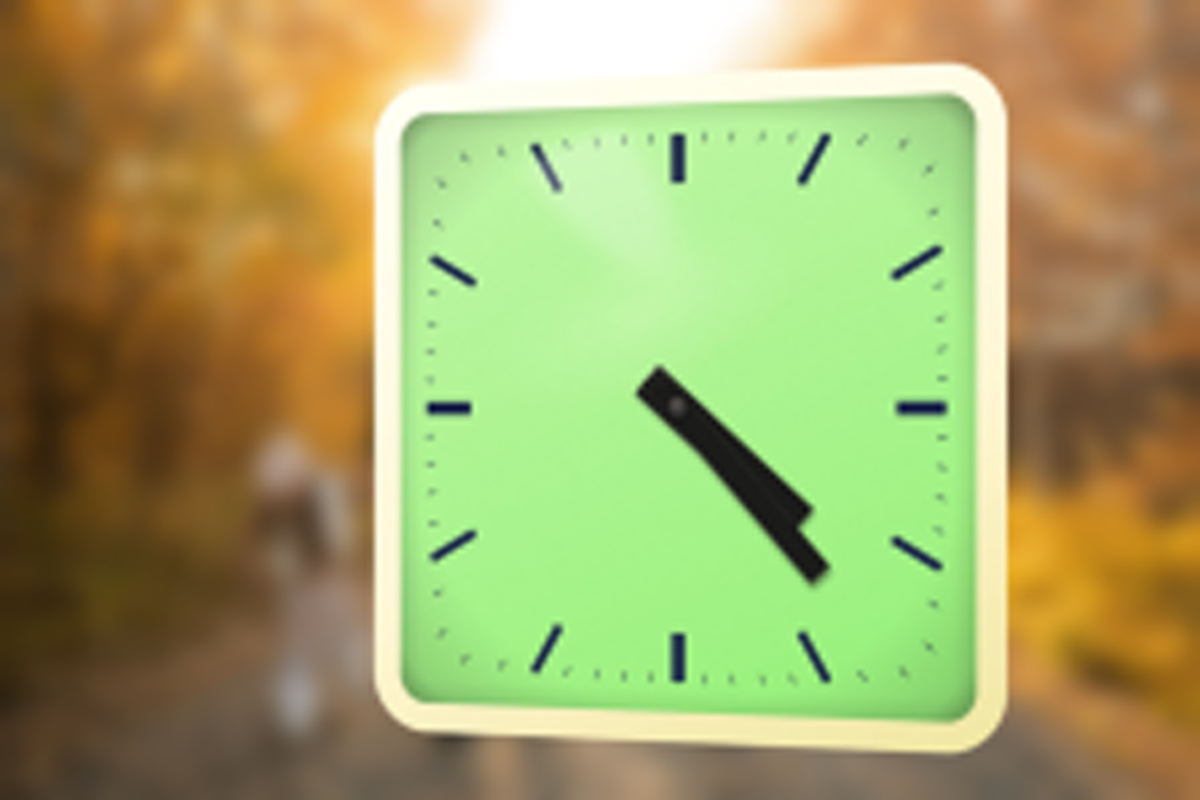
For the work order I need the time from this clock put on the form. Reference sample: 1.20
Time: 4.23
